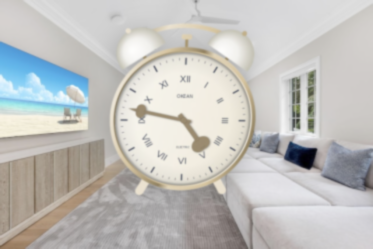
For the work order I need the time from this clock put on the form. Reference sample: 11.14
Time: 4.47
